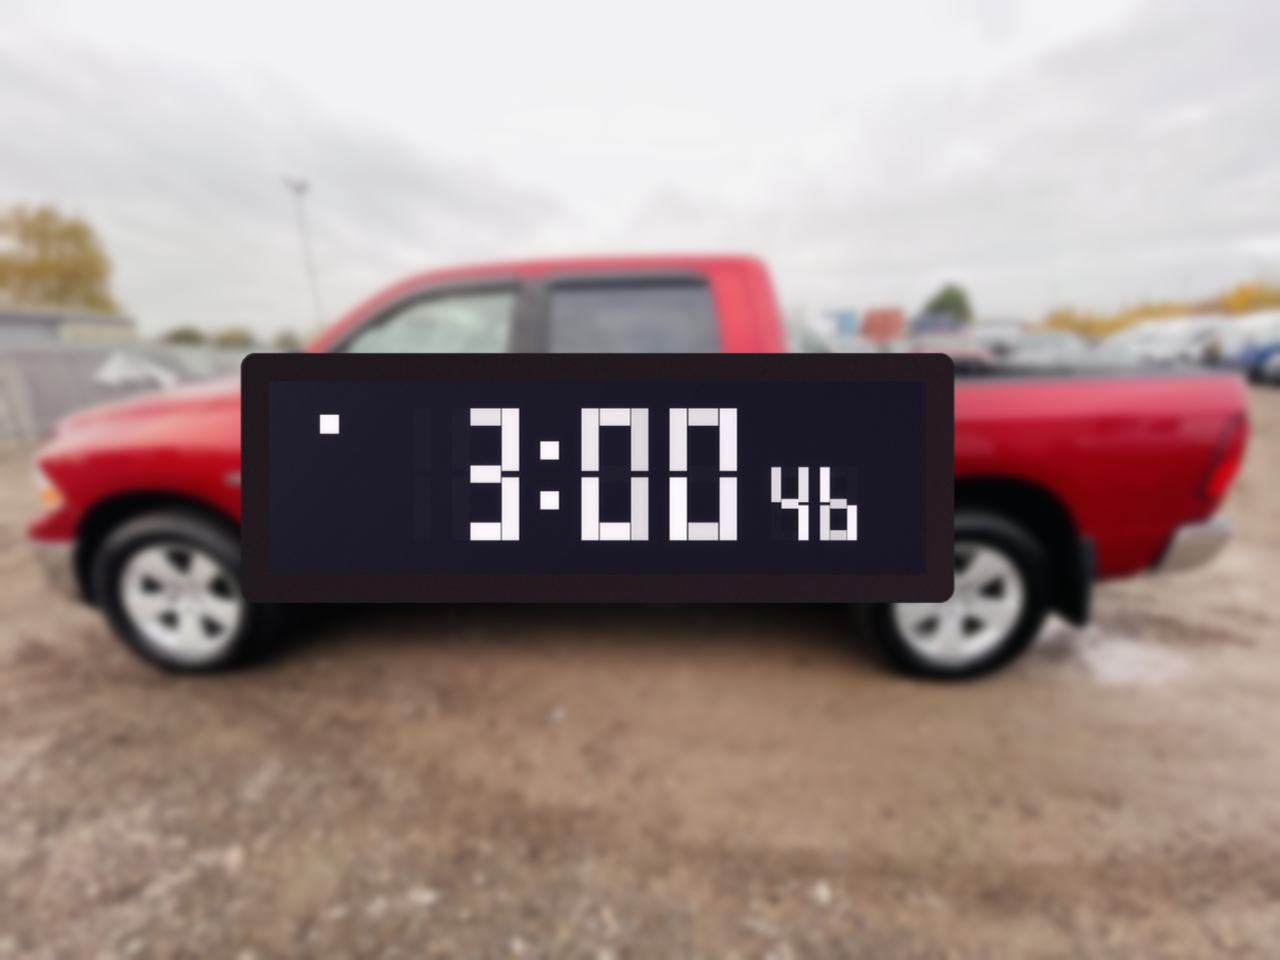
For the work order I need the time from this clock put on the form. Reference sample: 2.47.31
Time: 3.00.46
